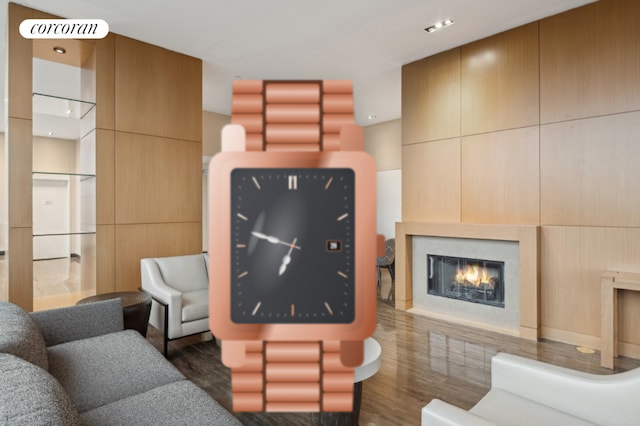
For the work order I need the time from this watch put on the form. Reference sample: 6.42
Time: 6.48
